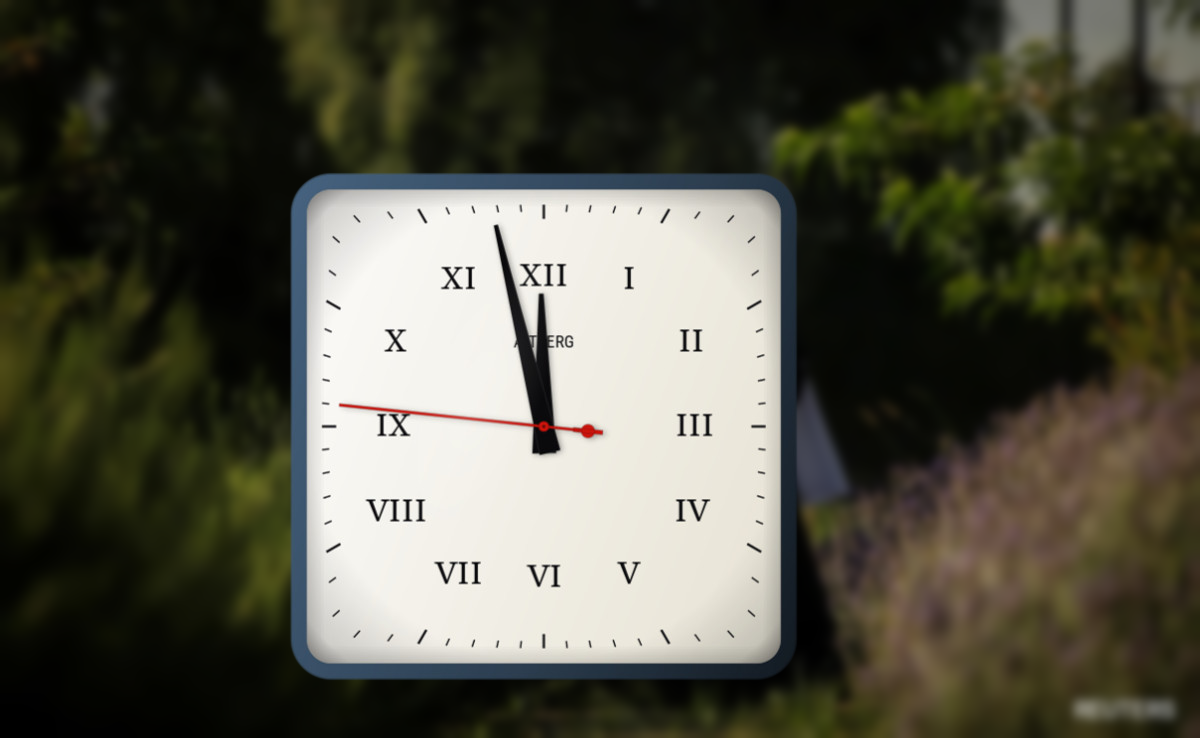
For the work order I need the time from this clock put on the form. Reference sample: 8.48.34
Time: 11.57.46
